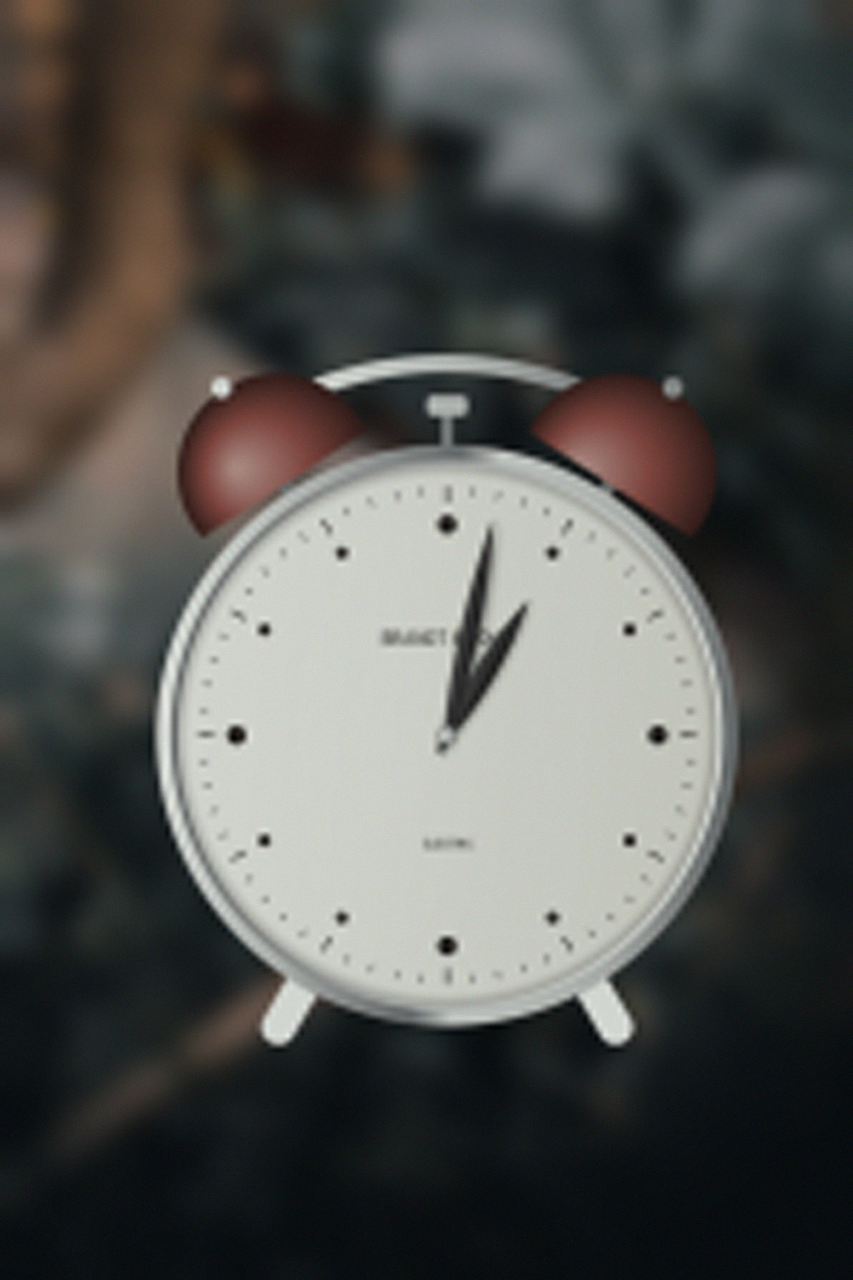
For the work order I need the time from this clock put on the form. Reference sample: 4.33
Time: 1.02
